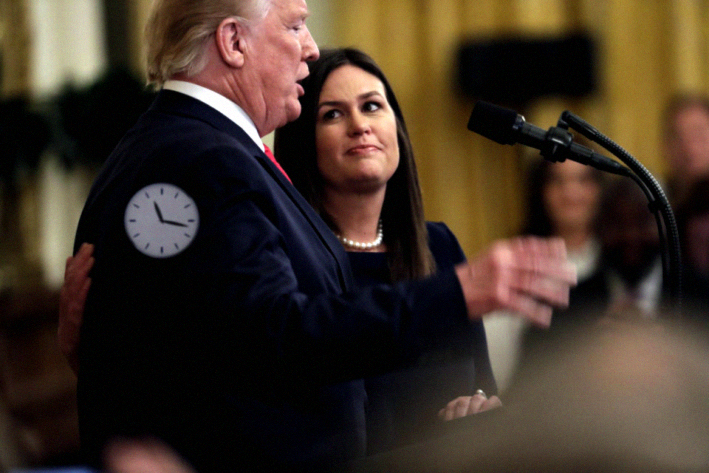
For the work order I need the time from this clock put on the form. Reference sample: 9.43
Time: 11.17
